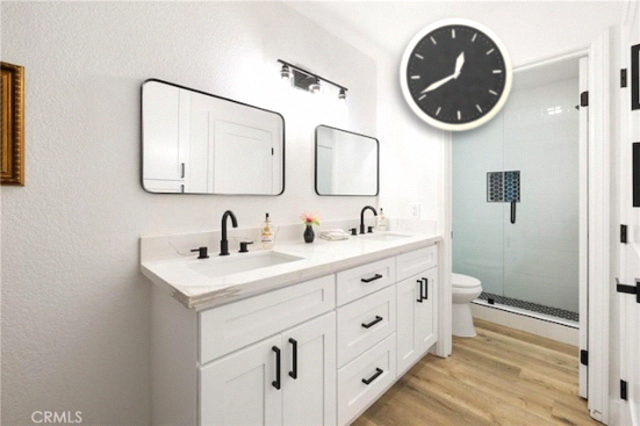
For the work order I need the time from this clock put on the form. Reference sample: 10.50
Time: 12.41
